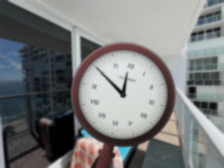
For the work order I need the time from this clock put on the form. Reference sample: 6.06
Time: 11.50
